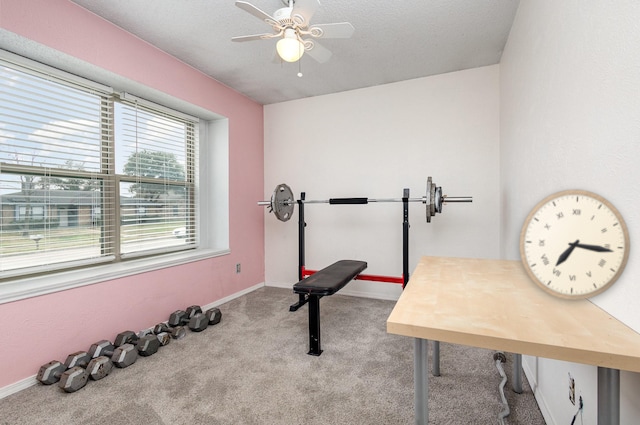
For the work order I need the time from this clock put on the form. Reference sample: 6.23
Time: 7.16
